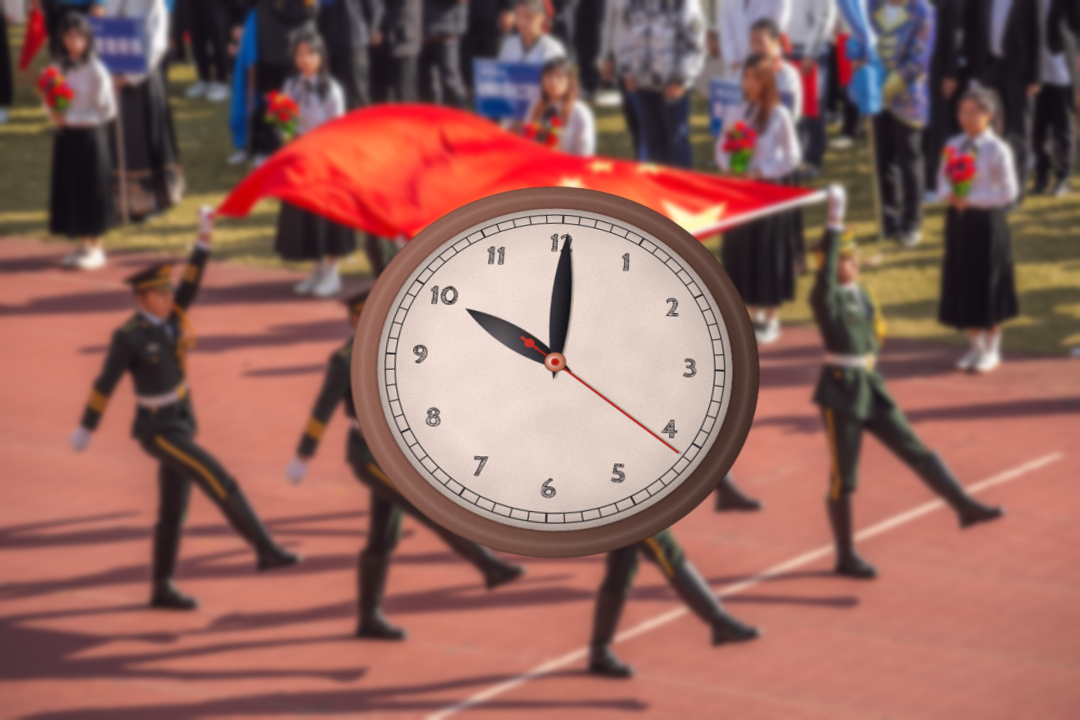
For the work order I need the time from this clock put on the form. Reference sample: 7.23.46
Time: 10.00.21
